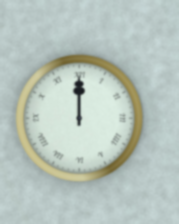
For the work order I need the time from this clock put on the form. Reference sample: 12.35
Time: 12.00
